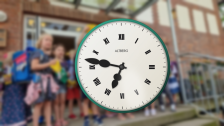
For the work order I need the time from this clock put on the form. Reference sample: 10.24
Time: 6.47
